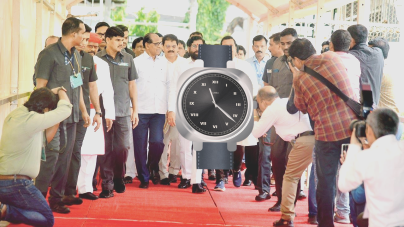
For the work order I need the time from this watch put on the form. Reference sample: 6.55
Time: 11.22
